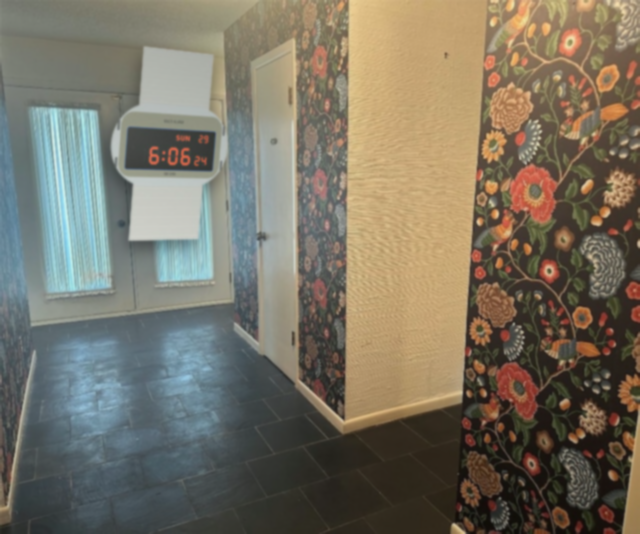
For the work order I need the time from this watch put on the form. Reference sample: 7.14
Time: 6.06
